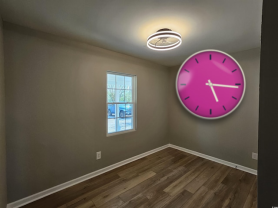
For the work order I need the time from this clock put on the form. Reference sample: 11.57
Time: 5.16
